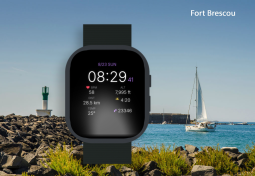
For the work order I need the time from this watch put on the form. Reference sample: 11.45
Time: 8.29
